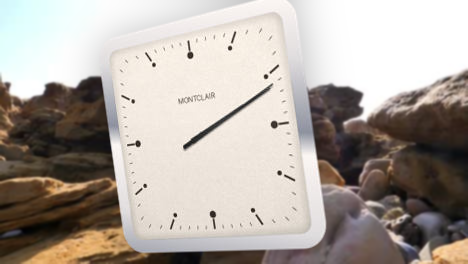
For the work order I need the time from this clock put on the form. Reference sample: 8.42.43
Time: 2.11.11
